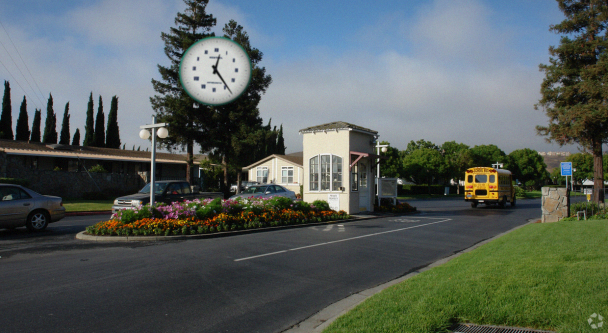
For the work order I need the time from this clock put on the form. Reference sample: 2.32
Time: 12.24
